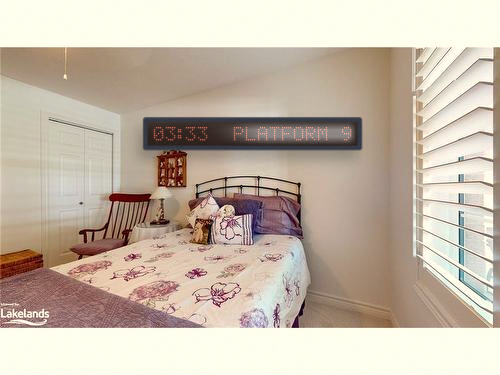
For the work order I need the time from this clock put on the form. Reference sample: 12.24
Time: 3.33
